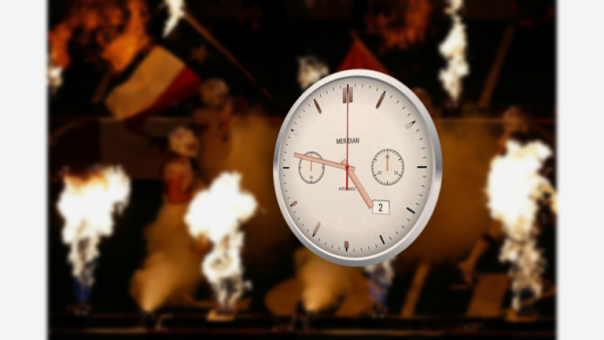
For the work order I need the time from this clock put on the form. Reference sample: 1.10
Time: 4.47
